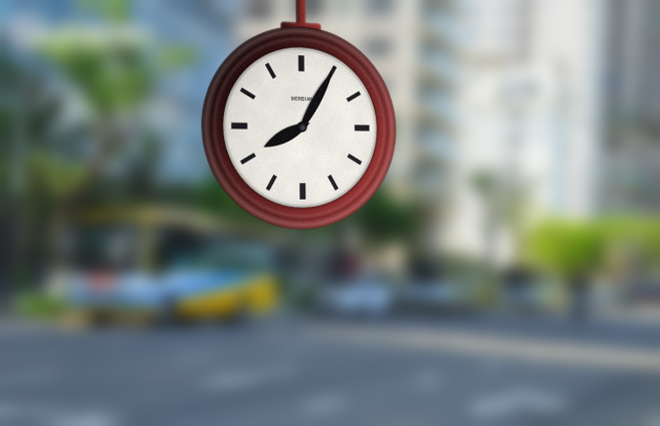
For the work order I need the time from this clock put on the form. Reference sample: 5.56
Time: 8.05
